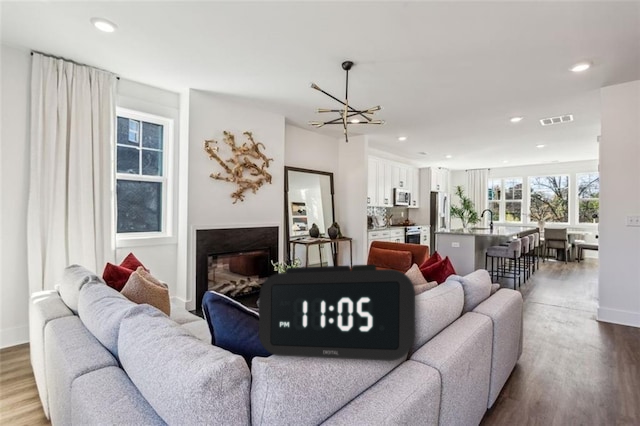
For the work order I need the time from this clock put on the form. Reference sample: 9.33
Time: 11.05
